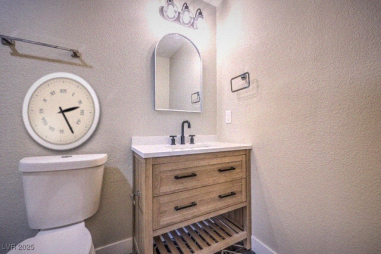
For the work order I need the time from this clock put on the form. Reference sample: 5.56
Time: 2.25
